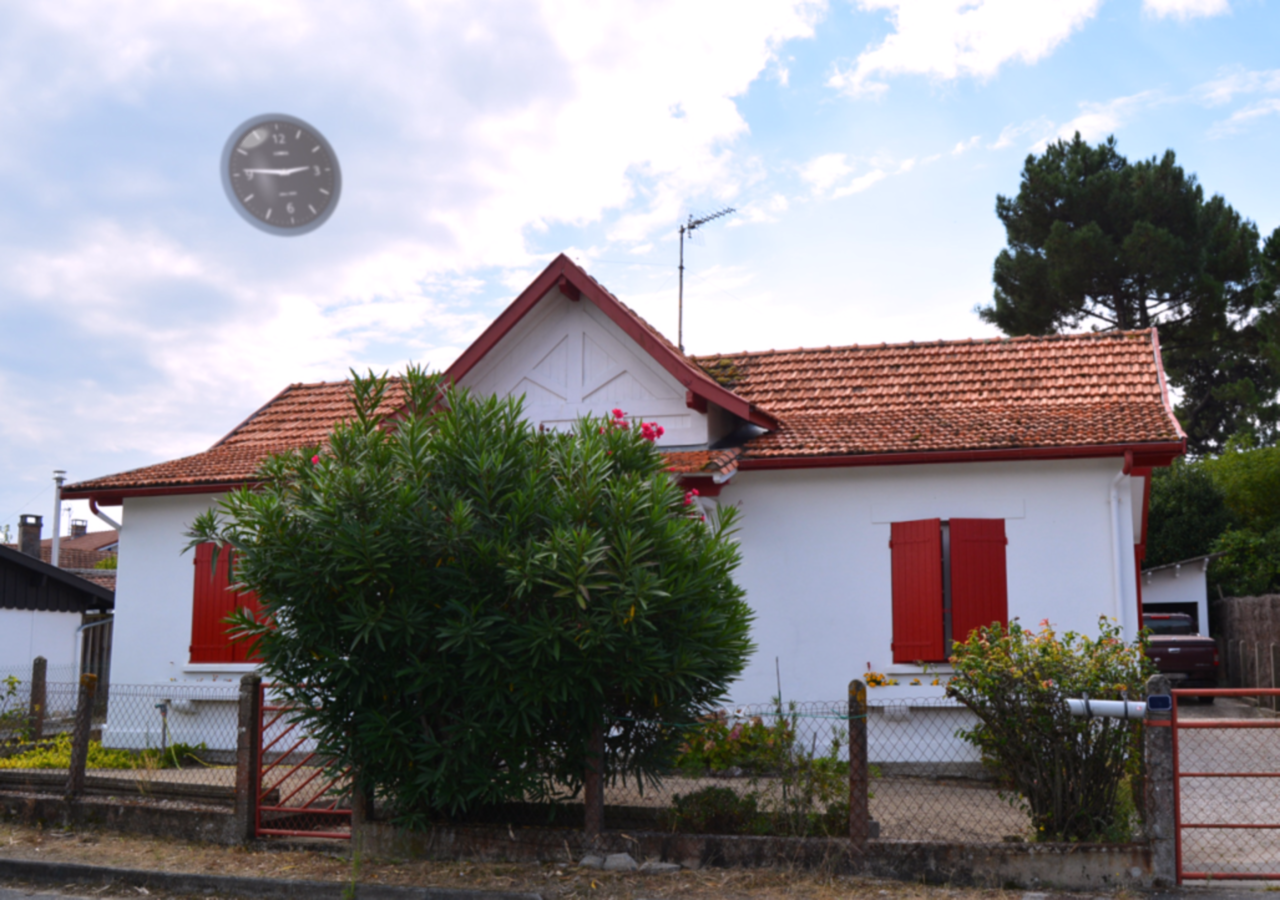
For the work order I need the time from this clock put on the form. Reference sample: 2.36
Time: 2.46
